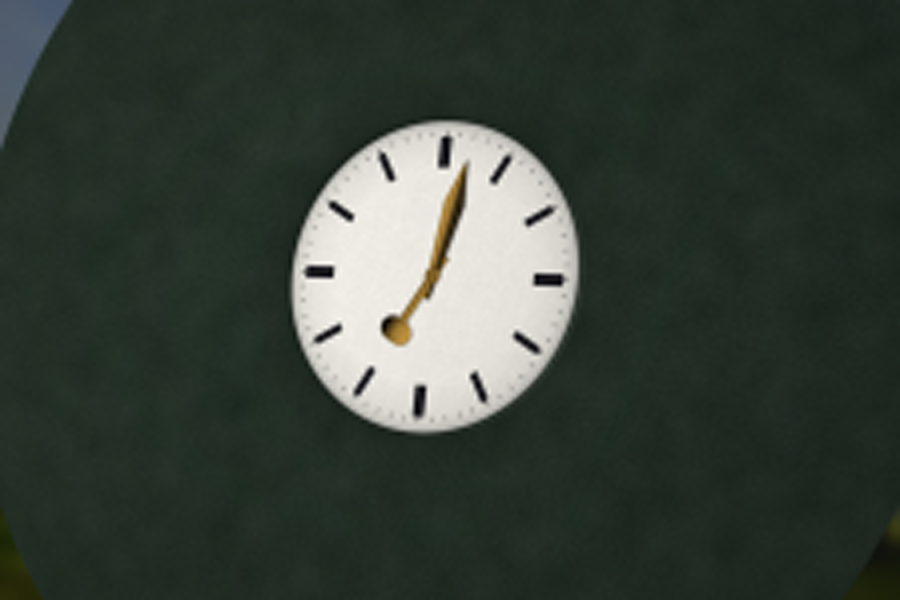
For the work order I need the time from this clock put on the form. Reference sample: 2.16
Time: 7.02
